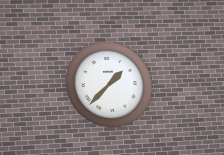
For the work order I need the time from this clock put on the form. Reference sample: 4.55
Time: 1.38
